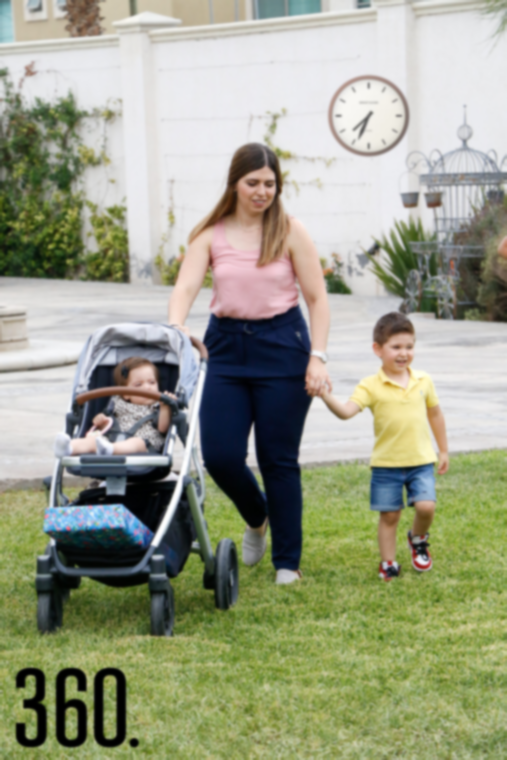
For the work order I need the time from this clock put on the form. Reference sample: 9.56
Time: 7.34
